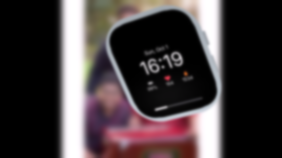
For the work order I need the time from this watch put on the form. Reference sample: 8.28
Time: 16.19
